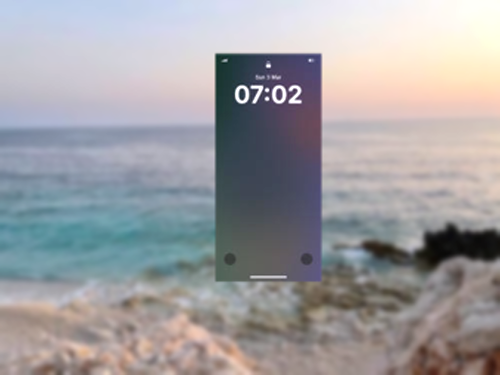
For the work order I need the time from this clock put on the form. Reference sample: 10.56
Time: 7.02
